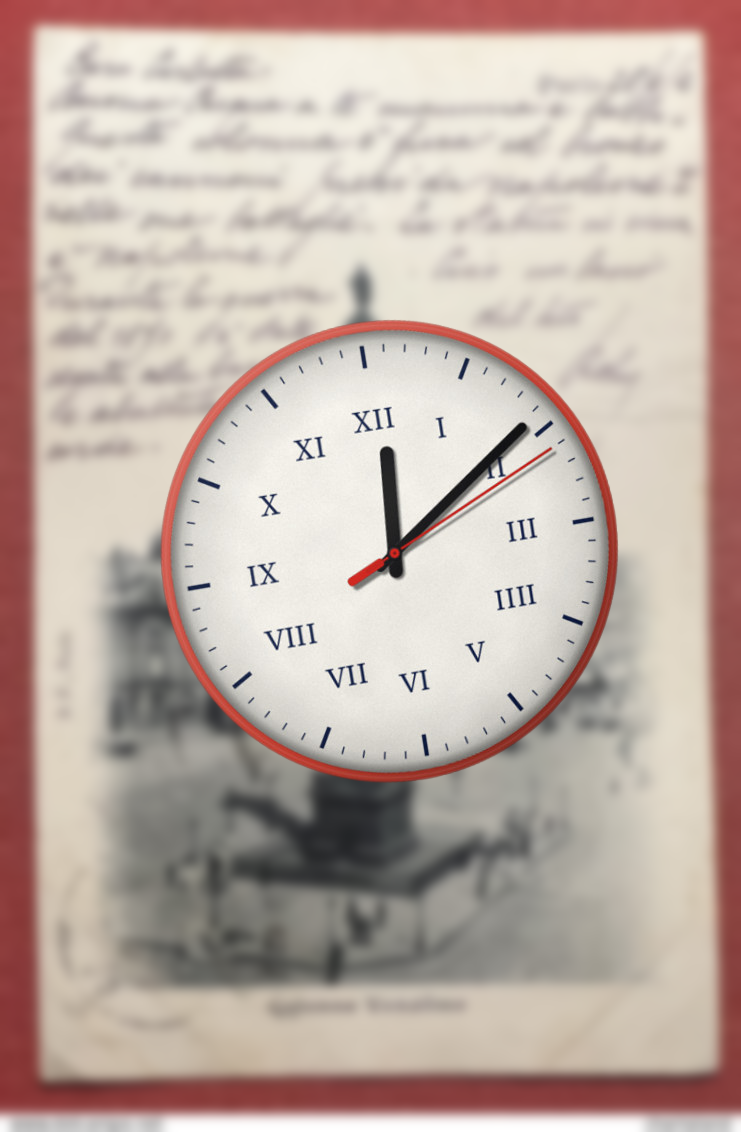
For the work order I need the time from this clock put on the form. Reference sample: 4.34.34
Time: 12.09.11
